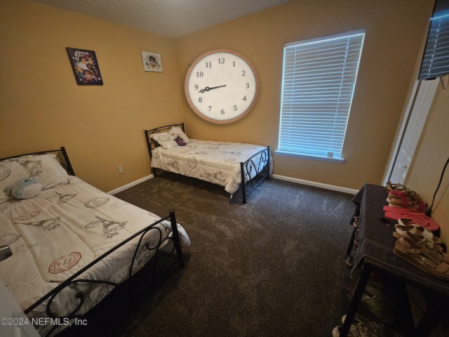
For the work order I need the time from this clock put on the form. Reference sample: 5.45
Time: 8.43
